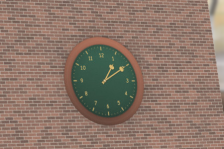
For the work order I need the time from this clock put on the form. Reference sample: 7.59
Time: 1.10
